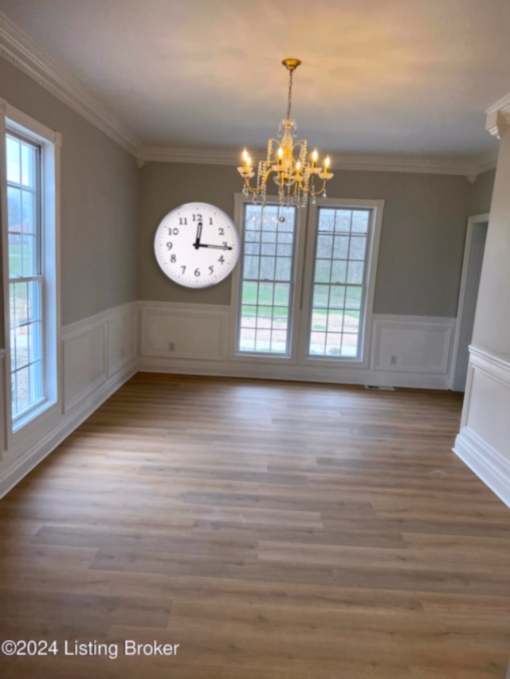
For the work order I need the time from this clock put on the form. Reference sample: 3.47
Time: 12.16
